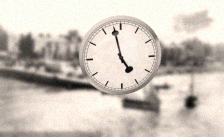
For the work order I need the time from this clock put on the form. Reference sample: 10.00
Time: 4.58
